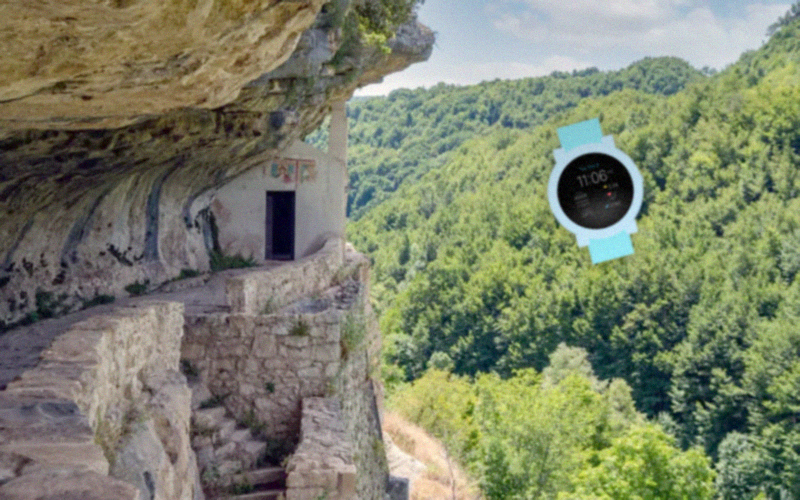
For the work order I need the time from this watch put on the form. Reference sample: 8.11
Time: 11.06
